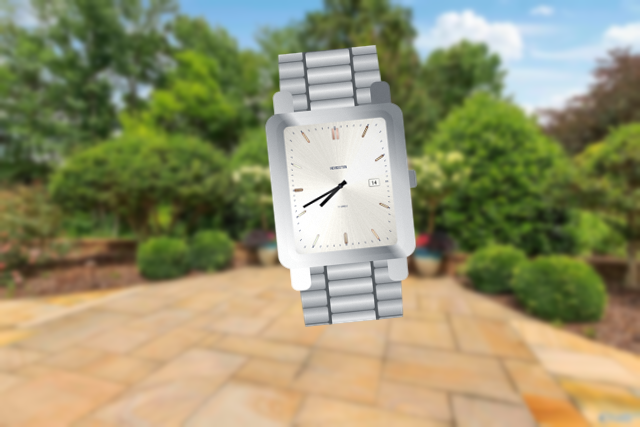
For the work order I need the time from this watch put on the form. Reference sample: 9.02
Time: 7.41
